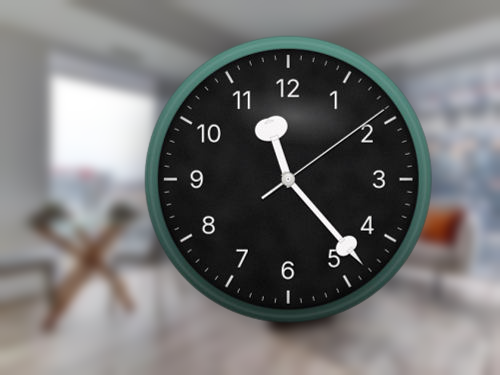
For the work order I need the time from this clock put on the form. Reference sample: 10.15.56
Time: 11.23.09
